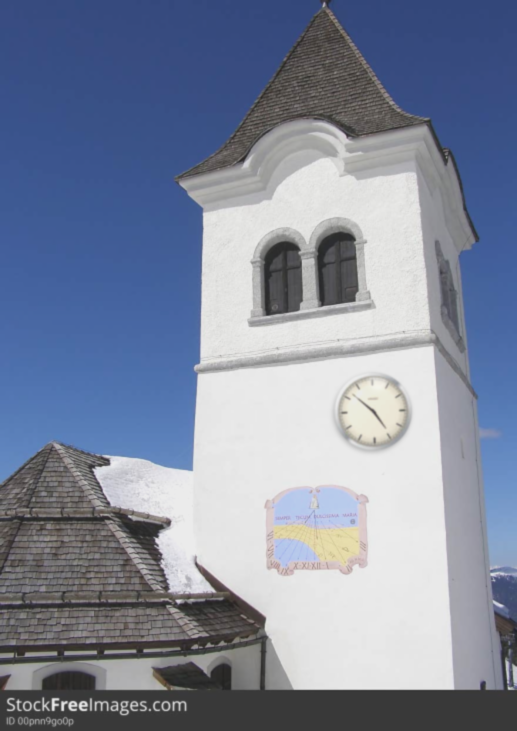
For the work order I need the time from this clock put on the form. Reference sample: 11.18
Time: 4.52
